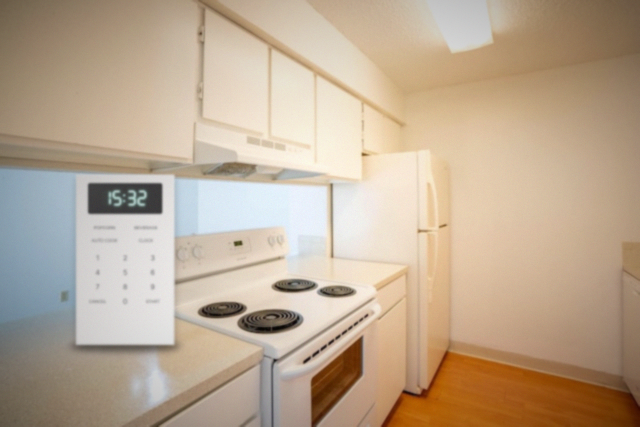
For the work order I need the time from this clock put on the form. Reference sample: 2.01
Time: 15.32
